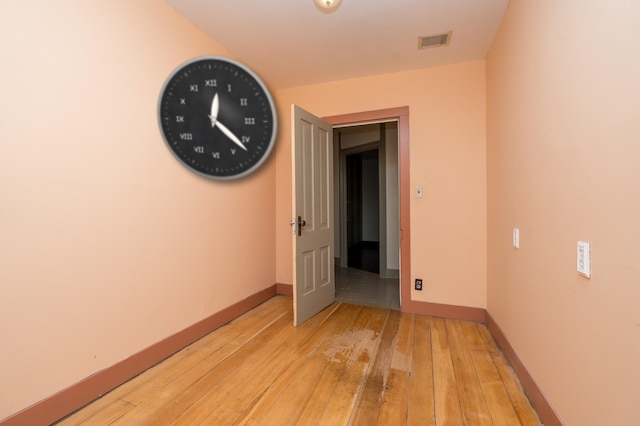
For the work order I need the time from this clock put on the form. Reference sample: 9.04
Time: 12.22
